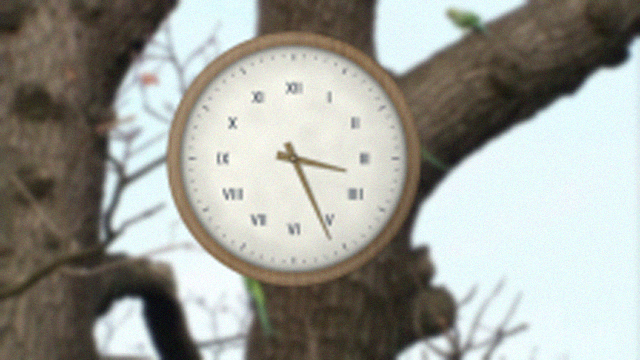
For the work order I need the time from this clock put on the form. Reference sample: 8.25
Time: 3.26
